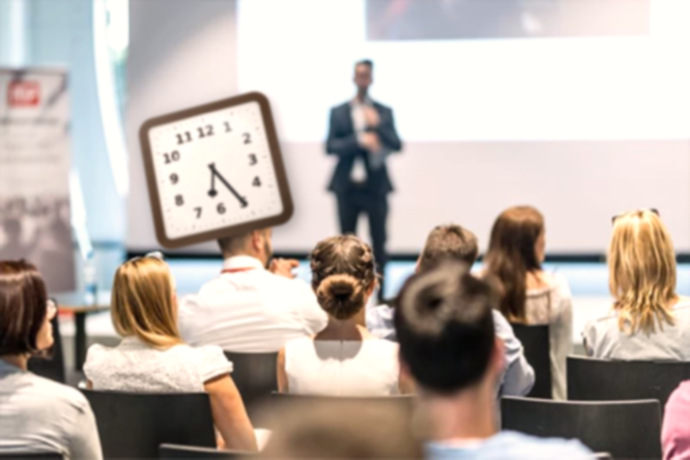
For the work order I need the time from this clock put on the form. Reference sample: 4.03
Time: 6.25
